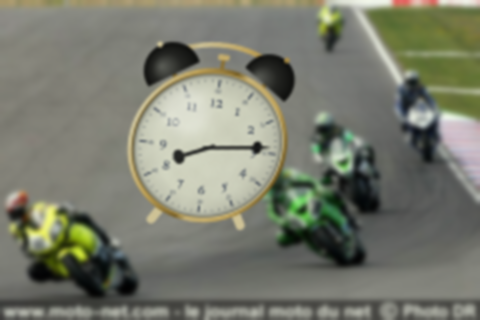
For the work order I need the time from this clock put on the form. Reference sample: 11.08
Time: 8.14
